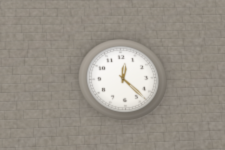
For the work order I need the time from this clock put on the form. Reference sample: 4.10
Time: 12.23
